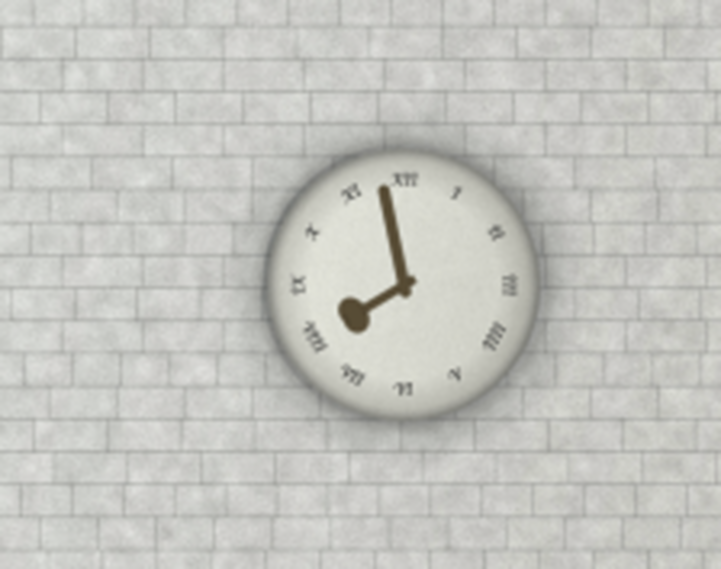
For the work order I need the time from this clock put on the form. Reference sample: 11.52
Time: 7.58
